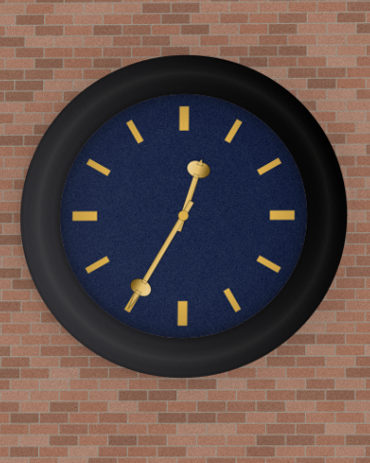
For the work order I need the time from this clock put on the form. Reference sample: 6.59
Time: 12.35
